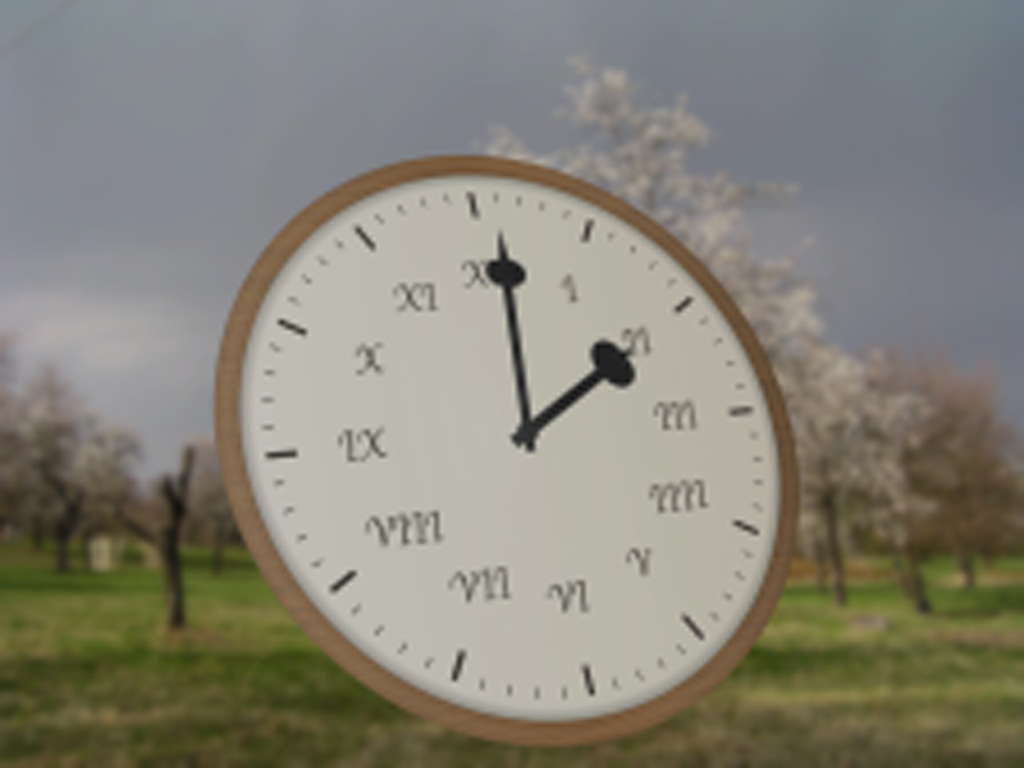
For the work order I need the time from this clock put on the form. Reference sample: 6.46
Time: 2.01
